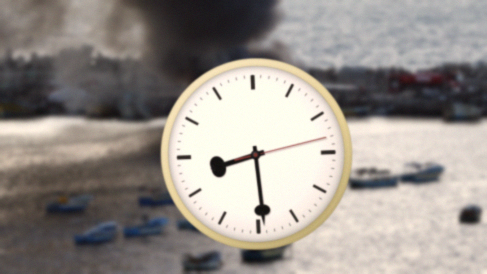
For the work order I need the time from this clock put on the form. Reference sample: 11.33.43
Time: 8.29.13
